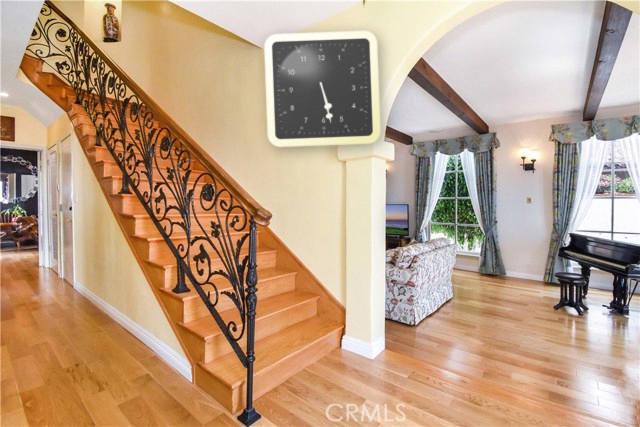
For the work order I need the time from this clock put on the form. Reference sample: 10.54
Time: 5.28
